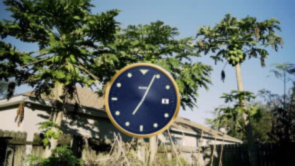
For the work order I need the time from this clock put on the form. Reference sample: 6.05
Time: 7.04
